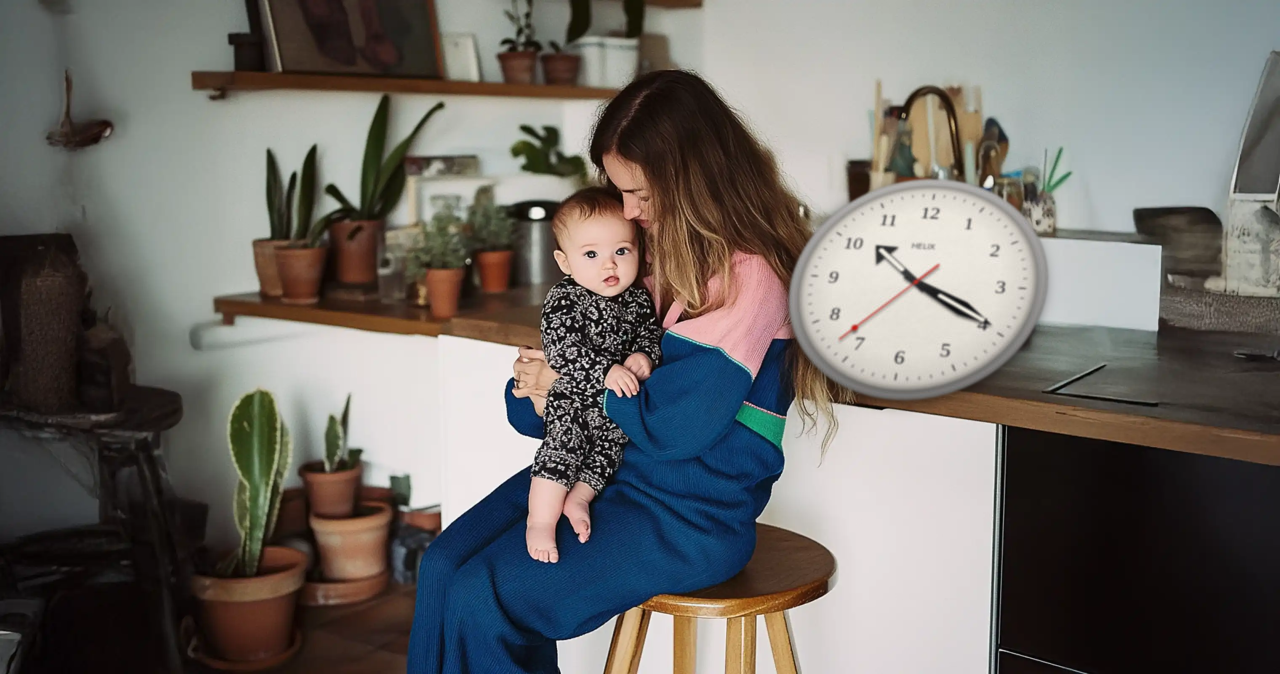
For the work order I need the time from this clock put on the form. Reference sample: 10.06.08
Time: 10.19.37
